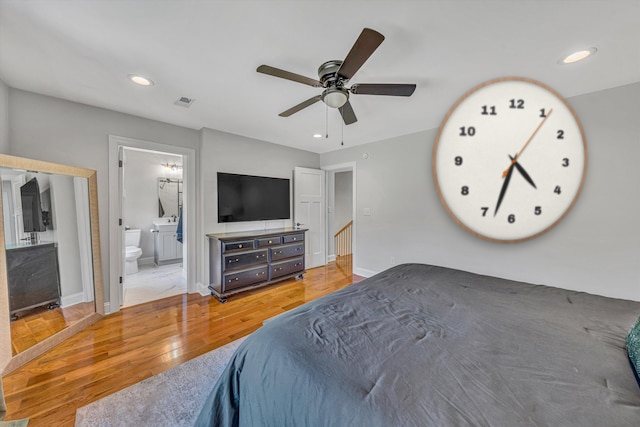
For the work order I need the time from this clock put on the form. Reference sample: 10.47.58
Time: 4.33.06
